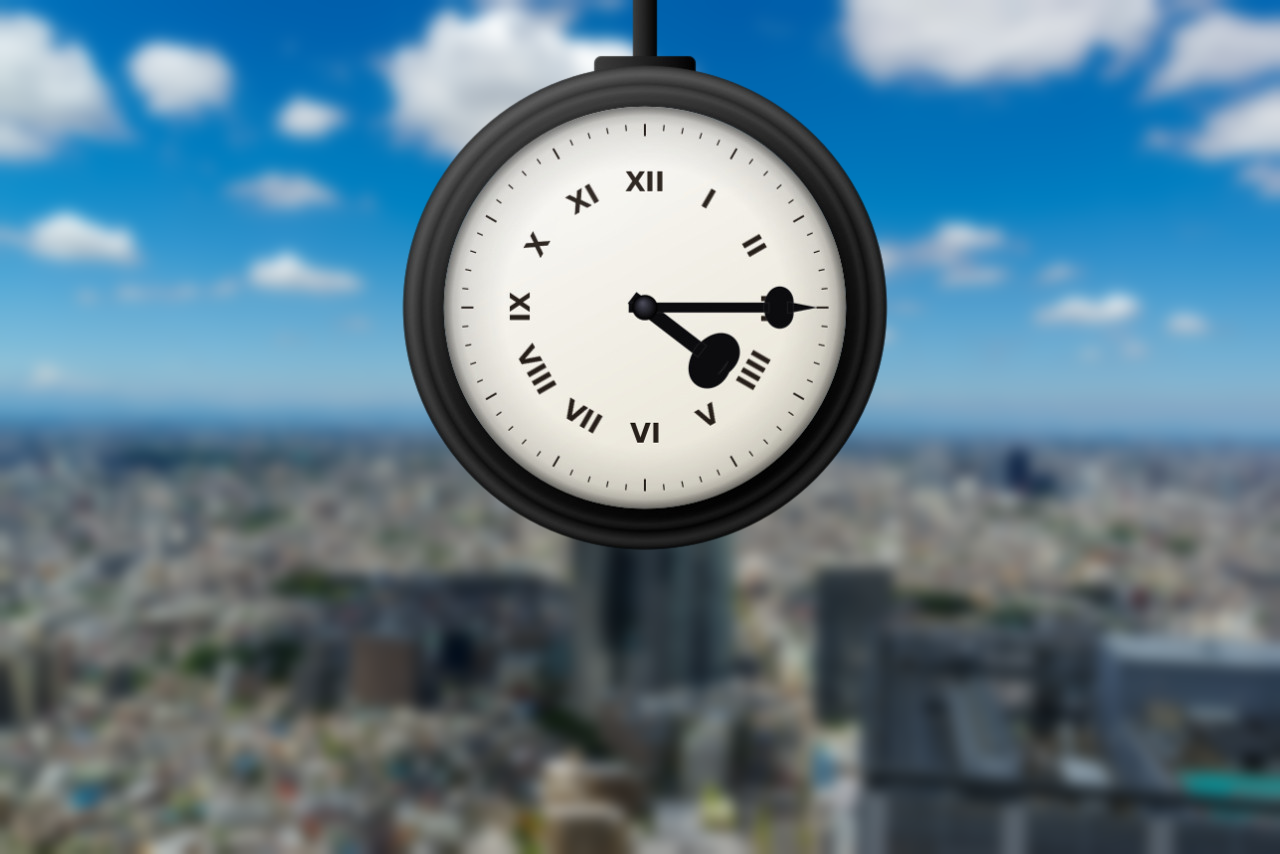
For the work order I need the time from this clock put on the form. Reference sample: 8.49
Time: 4.15
